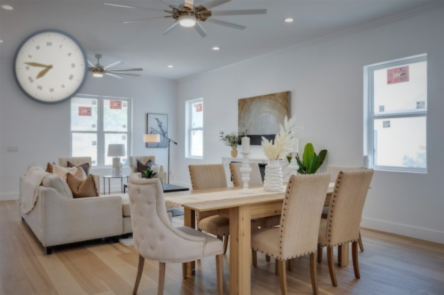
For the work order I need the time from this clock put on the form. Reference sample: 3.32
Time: 7.47
